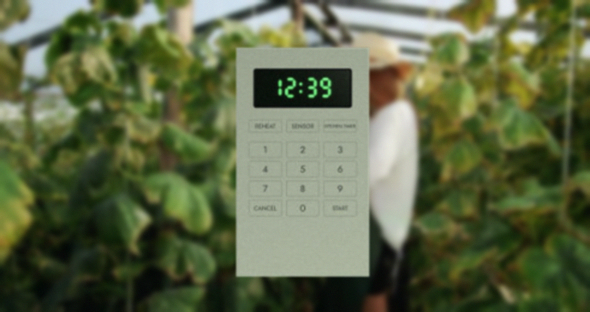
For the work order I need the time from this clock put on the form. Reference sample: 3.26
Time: 12.39
